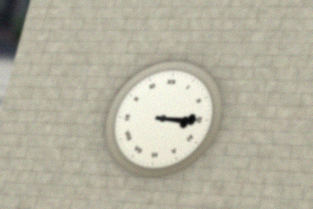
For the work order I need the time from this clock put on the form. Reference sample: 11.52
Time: 3.15
